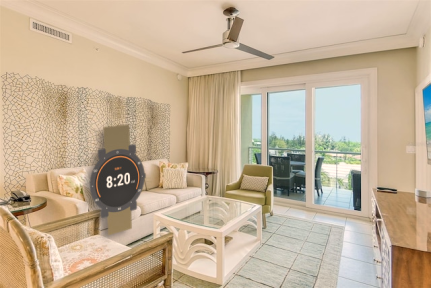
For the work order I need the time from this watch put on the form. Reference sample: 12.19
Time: 8.20
